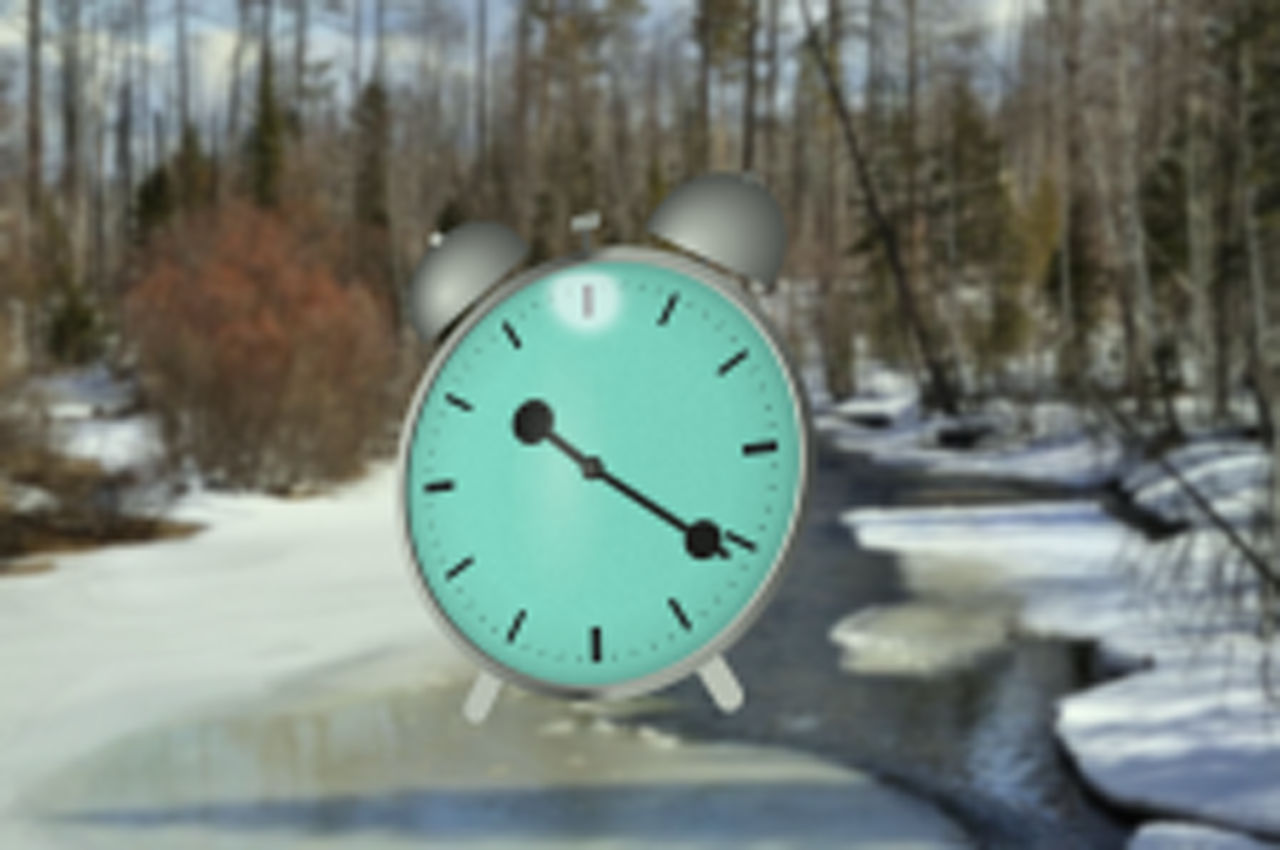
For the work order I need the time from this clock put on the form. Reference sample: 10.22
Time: 10.21
